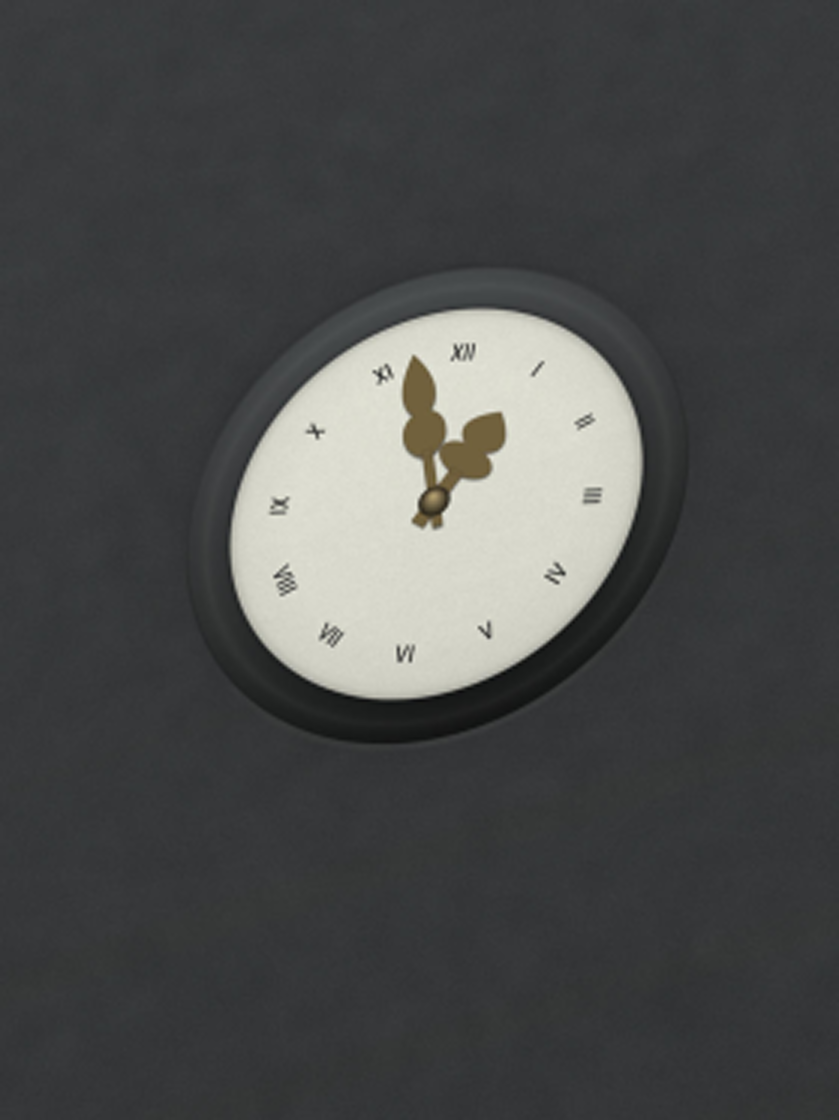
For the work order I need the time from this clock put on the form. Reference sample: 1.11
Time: 12.57
